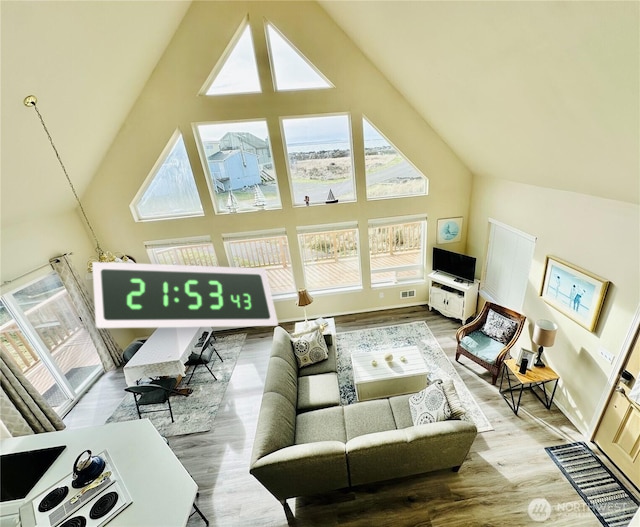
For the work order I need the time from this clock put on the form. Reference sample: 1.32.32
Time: 21.53.43
